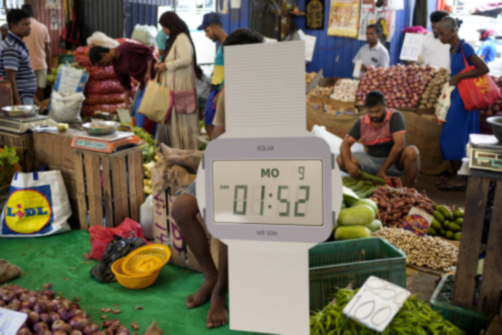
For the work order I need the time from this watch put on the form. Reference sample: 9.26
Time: 1.52
